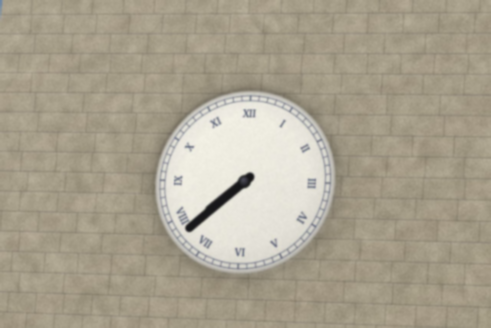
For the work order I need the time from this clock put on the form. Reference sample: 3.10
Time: 7.38
